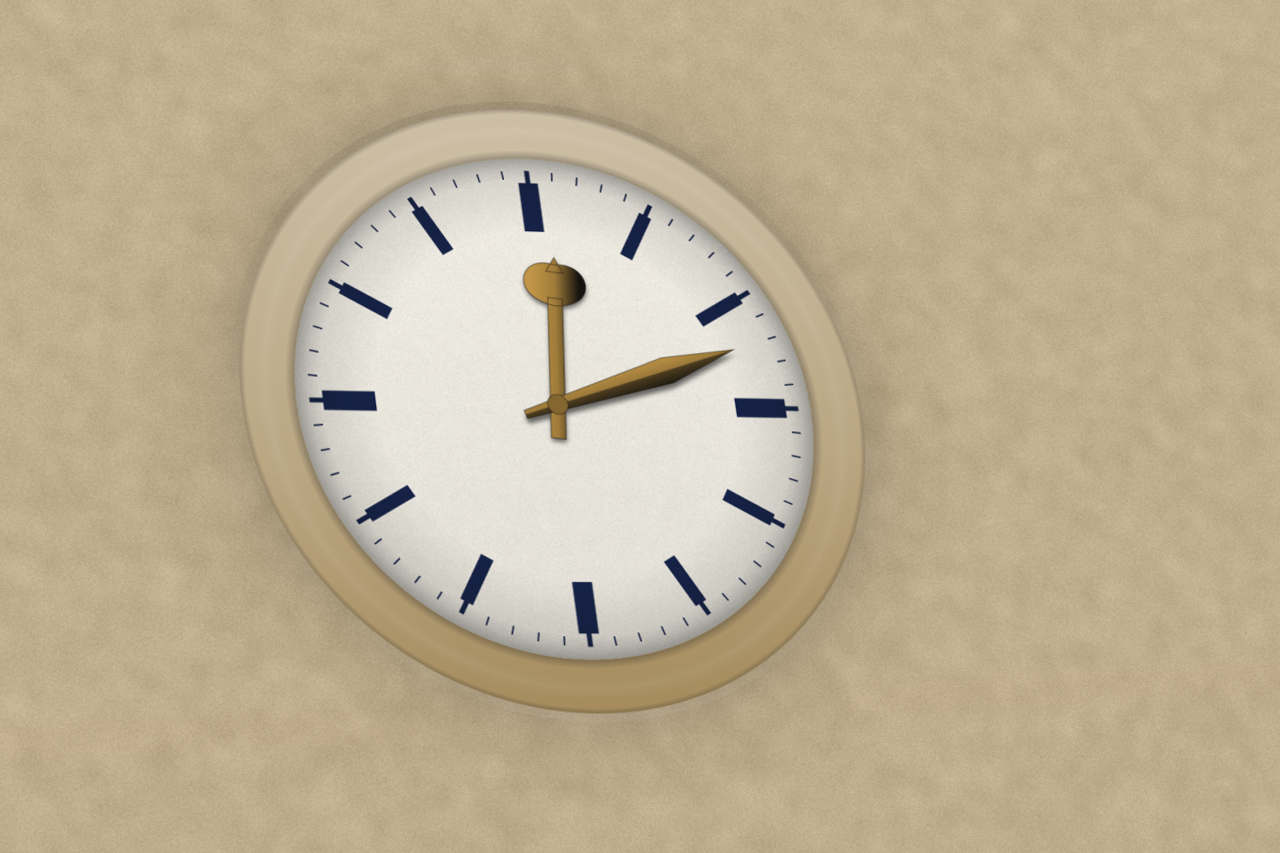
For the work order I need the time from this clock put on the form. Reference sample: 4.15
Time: 12.12
